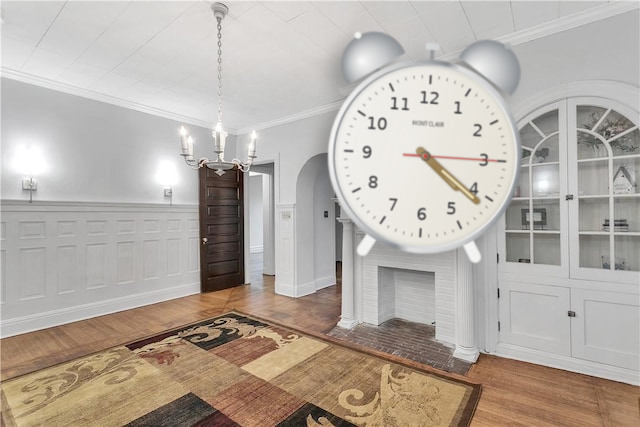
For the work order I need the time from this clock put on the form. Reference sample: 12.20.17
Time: 4.21.15
